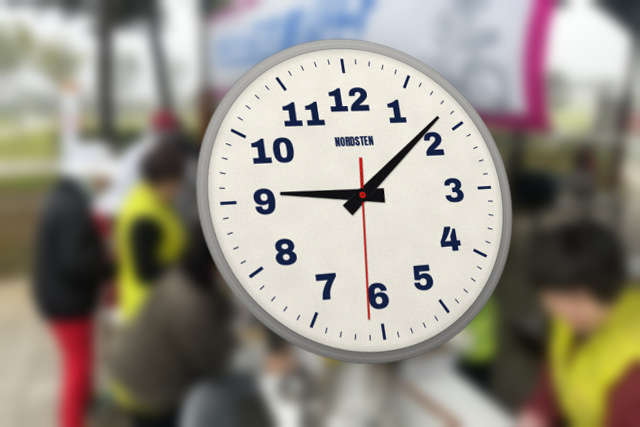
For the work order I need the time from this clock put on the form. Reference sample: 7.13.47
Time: 9.08.31
